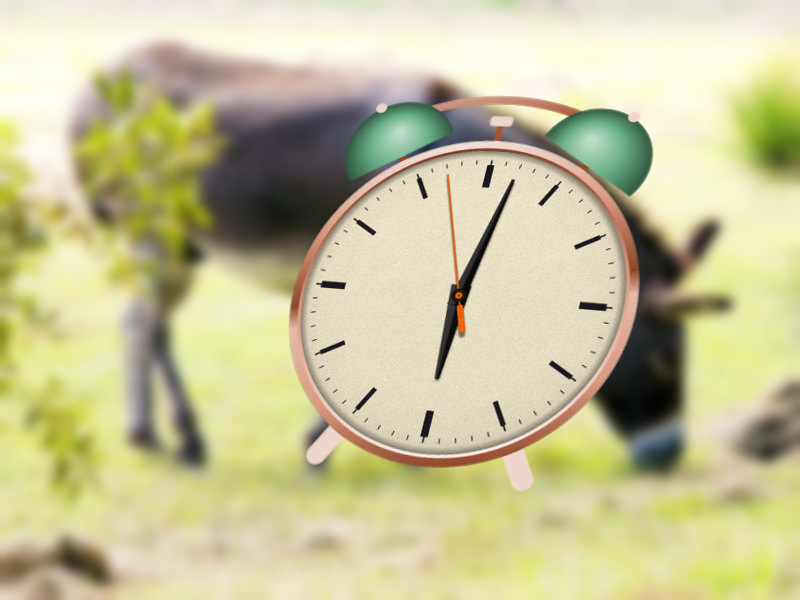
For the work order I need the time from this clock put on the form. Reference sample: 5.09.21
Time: 6.01.57
